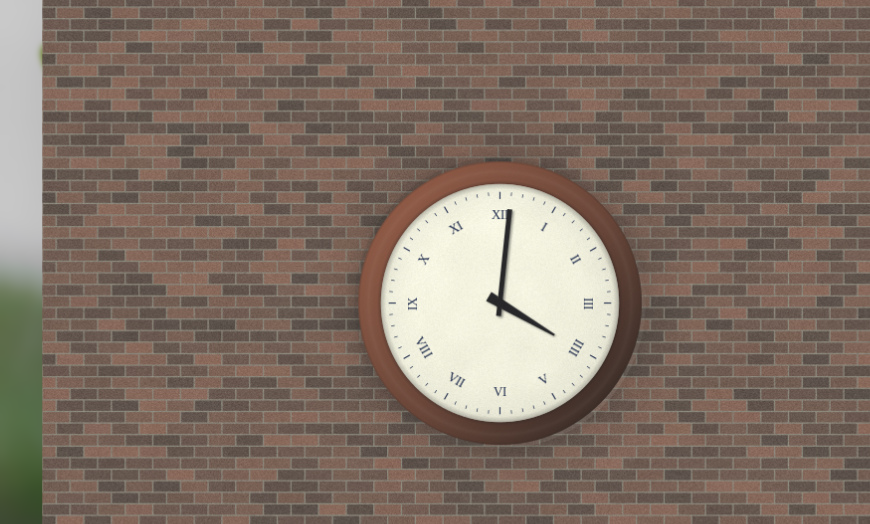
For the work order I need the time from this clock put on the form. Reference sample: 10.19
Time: 4.01
